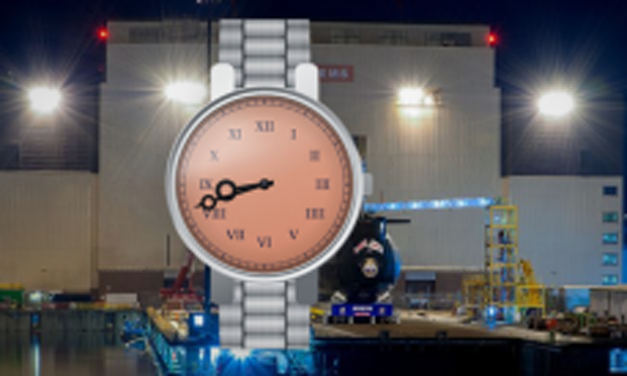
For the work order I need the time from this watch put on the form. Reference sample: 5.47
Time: 8.42
